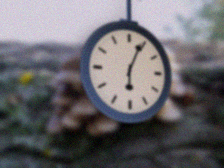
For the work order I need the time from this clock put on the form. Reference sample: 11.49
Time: 6.04
